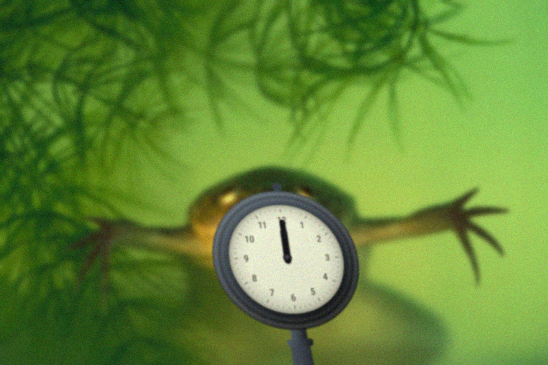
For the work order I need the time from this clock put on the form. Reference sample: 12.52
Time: 12.00
